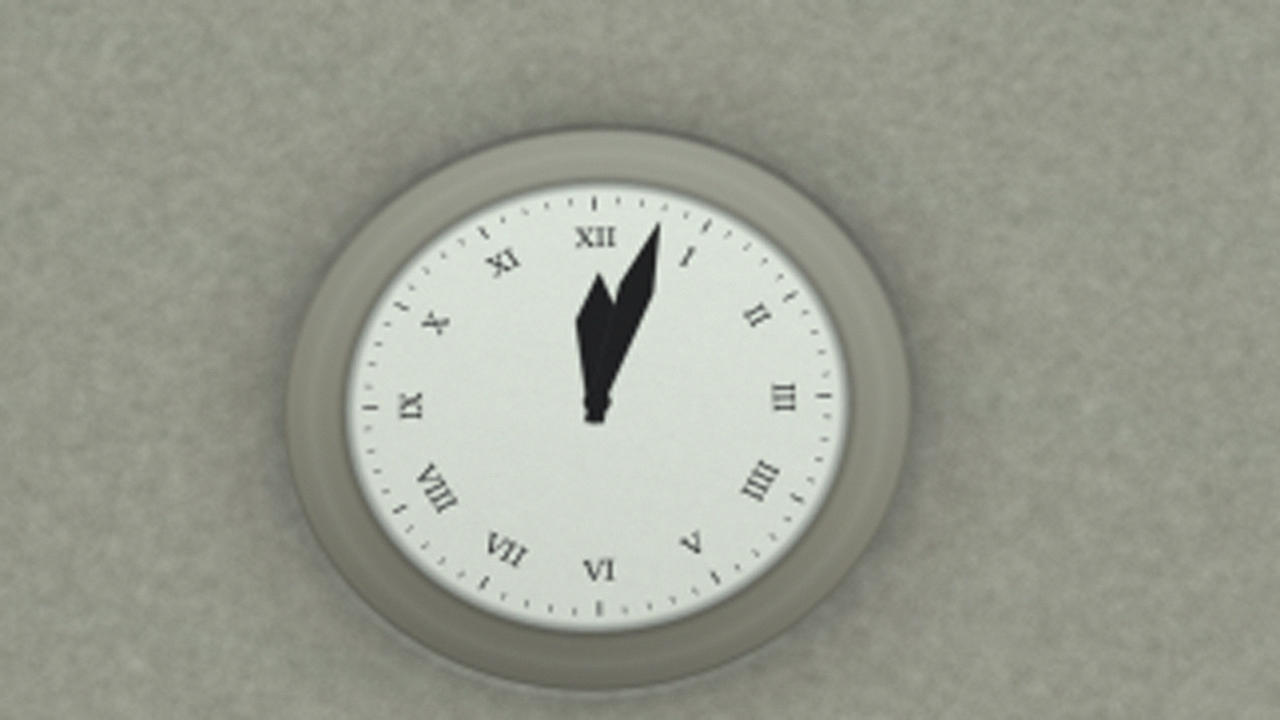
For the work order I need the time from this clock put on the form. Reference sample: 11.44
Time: 12.03
